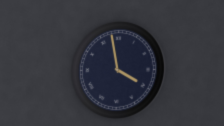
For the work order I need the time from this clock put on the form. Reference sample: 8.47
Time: 3.58
